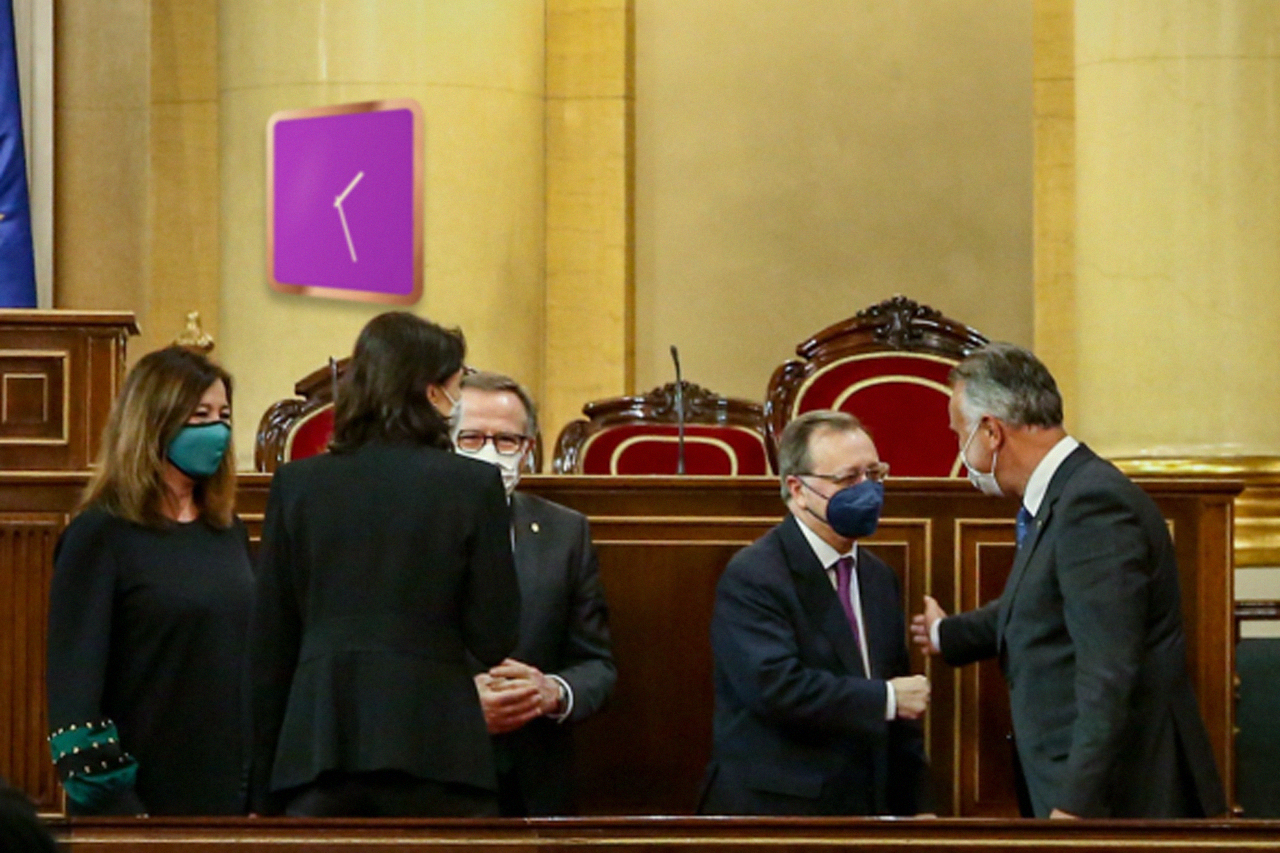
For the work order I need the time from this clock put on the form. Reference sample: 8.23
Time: 1.27
